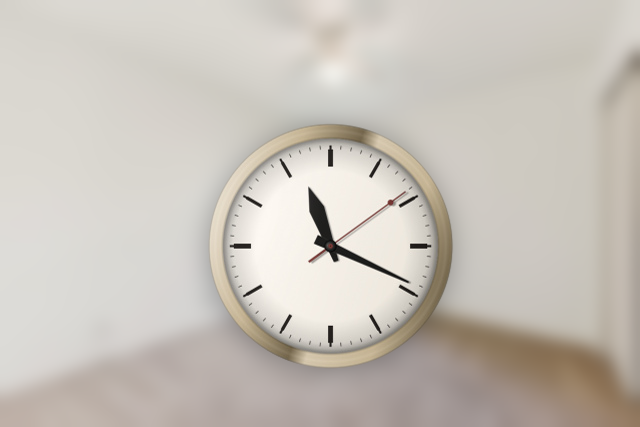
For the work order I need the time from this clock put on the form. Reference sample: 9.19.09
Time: 11.19.09
